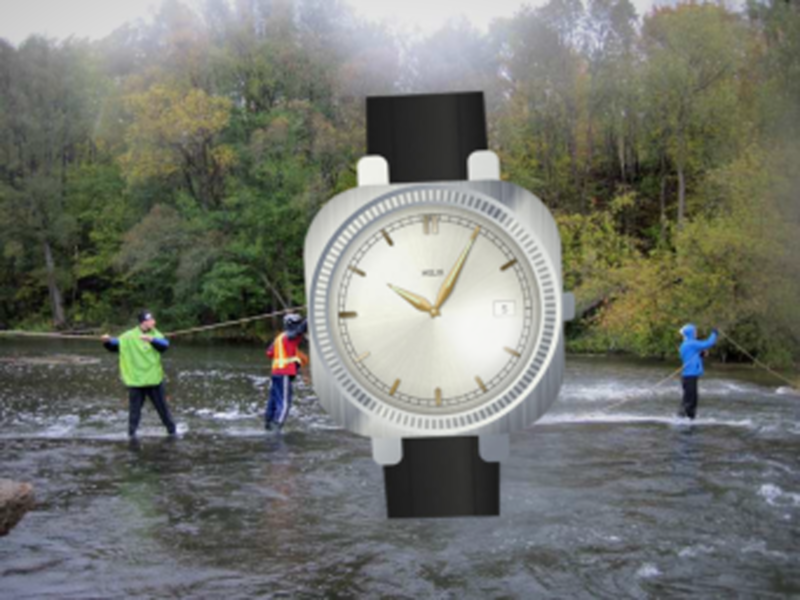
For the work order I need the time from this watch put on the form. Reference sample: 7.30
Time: 10.05
